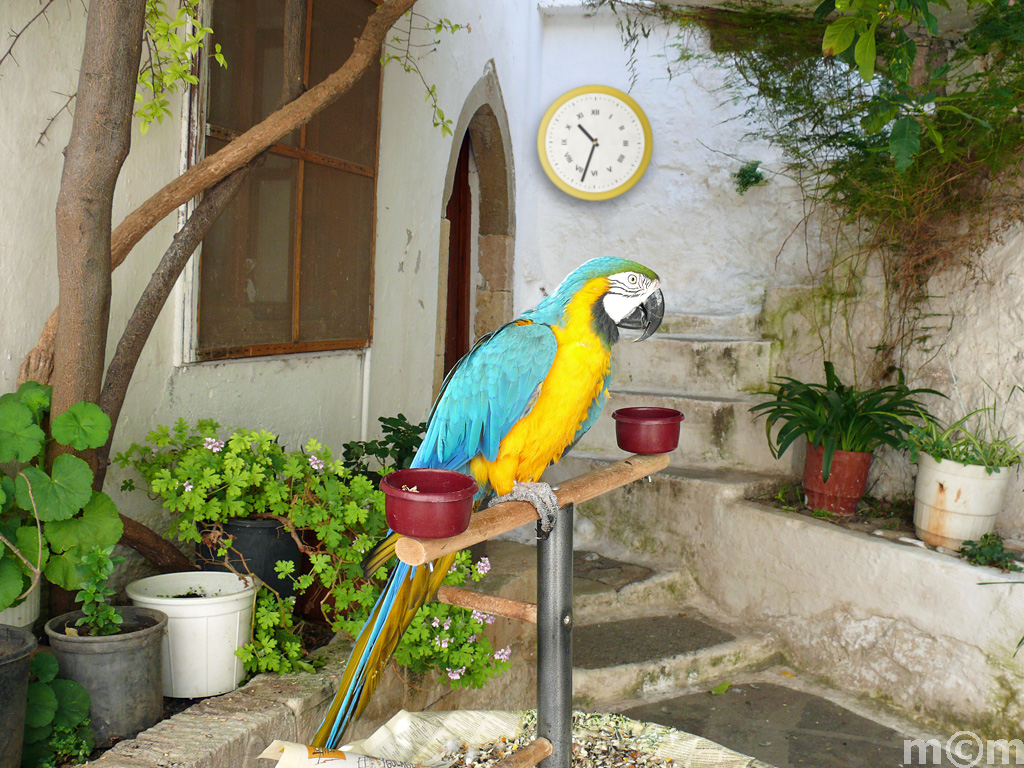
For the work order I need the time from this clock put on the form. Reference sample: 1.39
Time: 10.33
